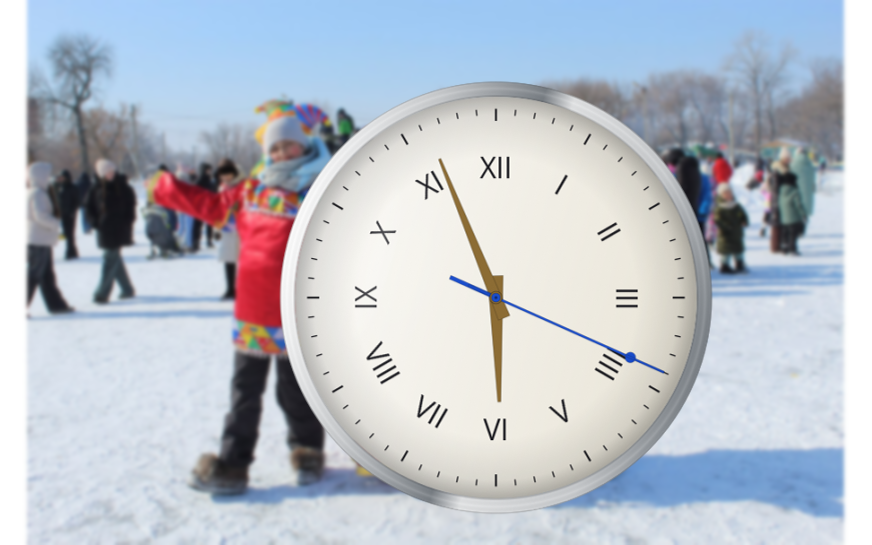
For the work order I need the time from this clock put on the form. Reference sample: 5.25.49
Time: 5.56.19
